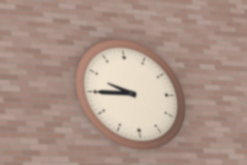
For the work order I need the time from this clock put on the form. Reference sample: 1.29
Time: 9.45
